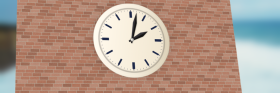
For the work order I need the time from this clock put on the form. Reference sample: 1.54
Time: 2.02
